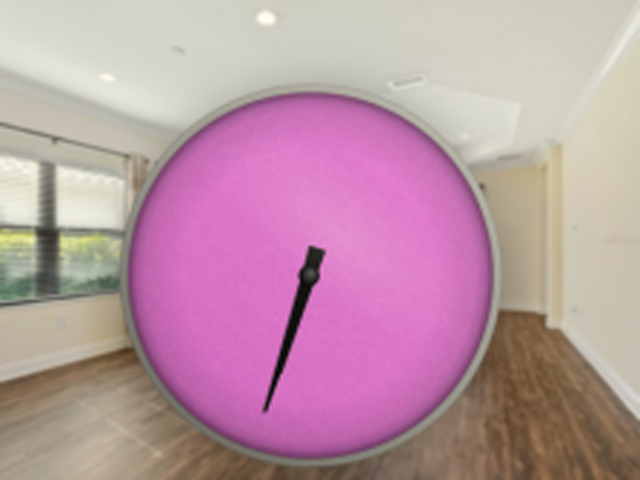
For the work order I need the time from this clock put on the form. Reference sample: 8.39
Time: 6.33
